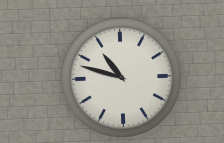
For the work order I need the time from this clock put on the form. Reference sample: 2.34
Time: 10.48
